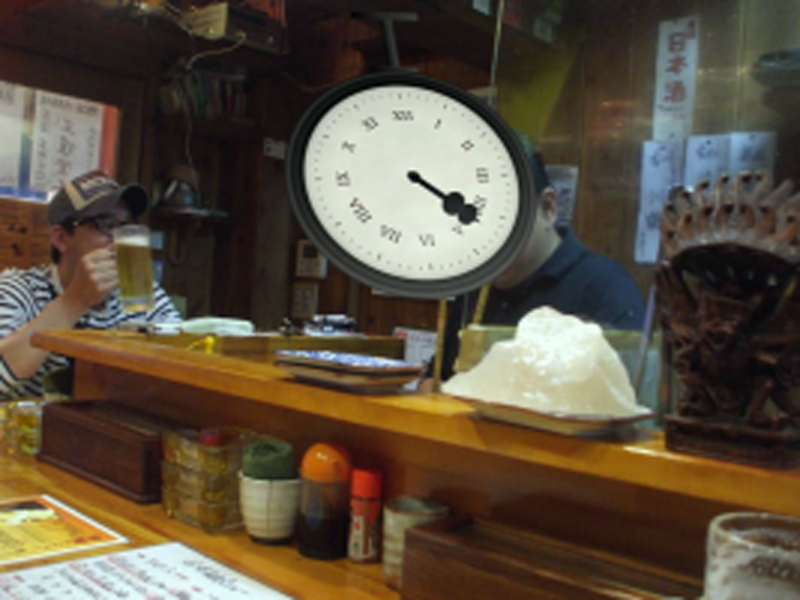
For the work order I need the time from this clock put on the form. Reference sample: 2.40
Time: 4.22
